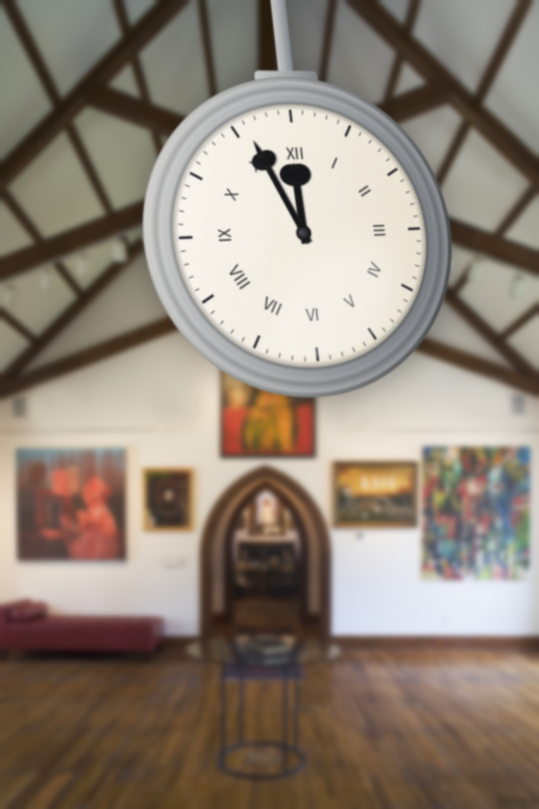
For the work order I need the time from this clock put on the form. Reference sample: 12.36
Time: 11.56
